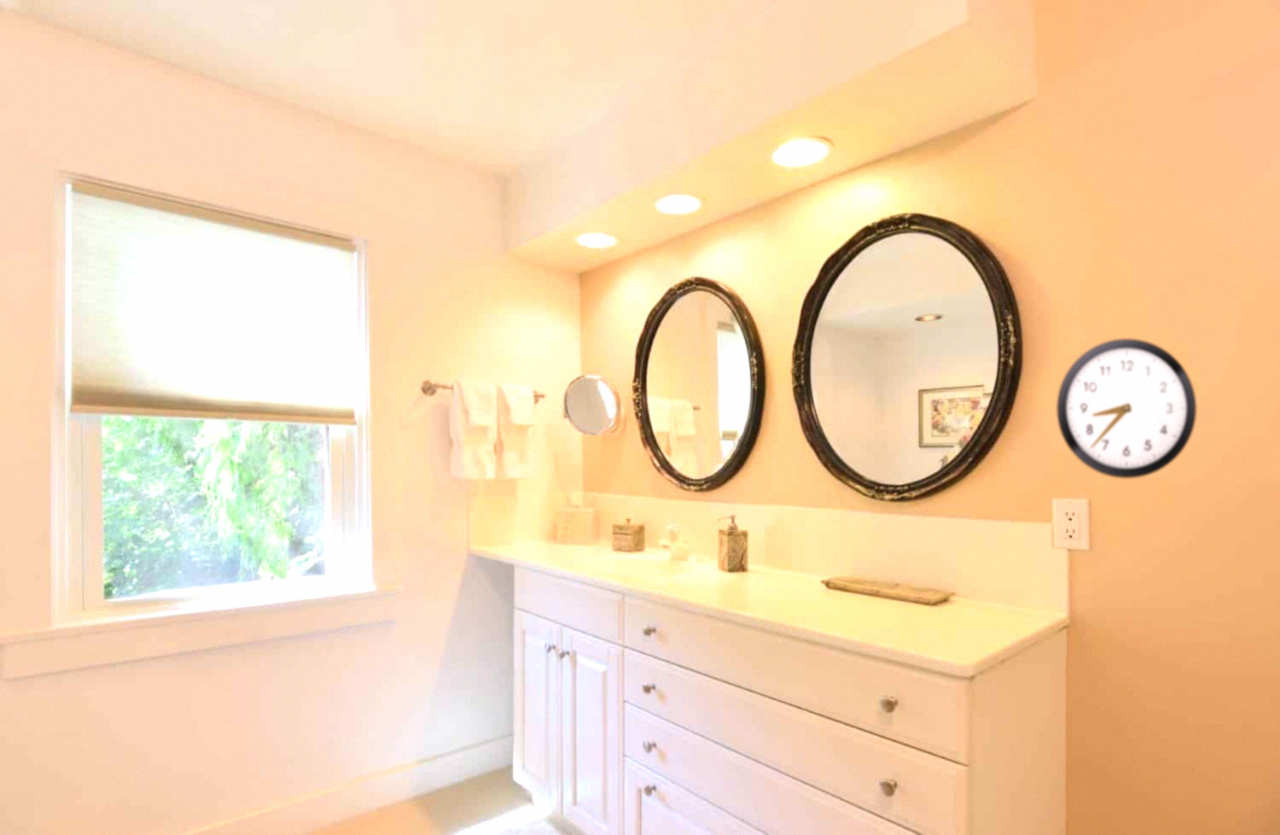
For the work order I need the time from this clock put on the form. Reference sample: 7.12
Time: 8.37
